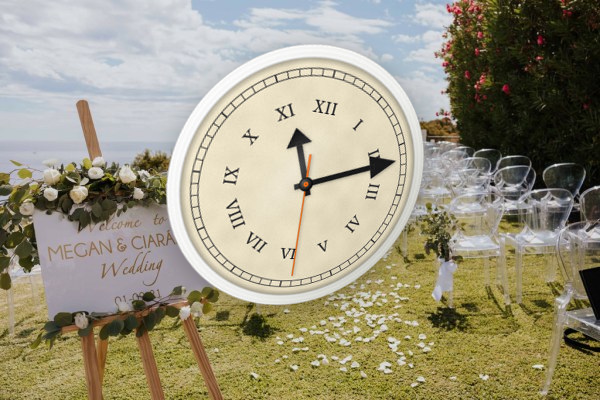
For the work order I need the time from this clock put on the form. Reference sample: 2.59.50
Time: 11.11.29
